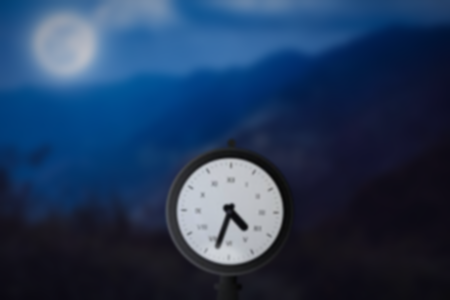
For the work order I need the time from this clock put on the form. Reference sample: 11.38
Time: 4.33
